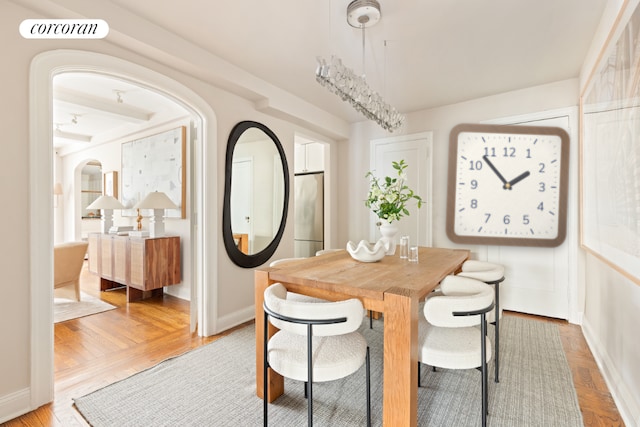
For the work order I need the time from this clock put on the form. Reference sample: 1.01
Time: 1.53
